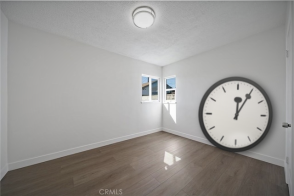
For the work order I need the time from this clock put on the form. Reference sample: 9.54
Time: 12.05
